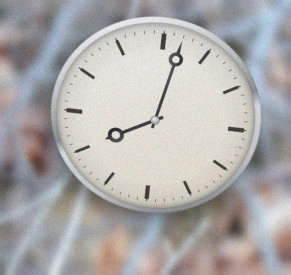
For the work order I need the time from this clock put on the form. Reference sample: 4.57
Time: 8.02
